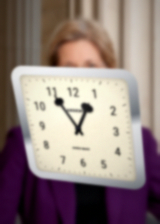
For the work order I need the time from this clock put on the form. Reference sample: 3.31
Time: 12.55
